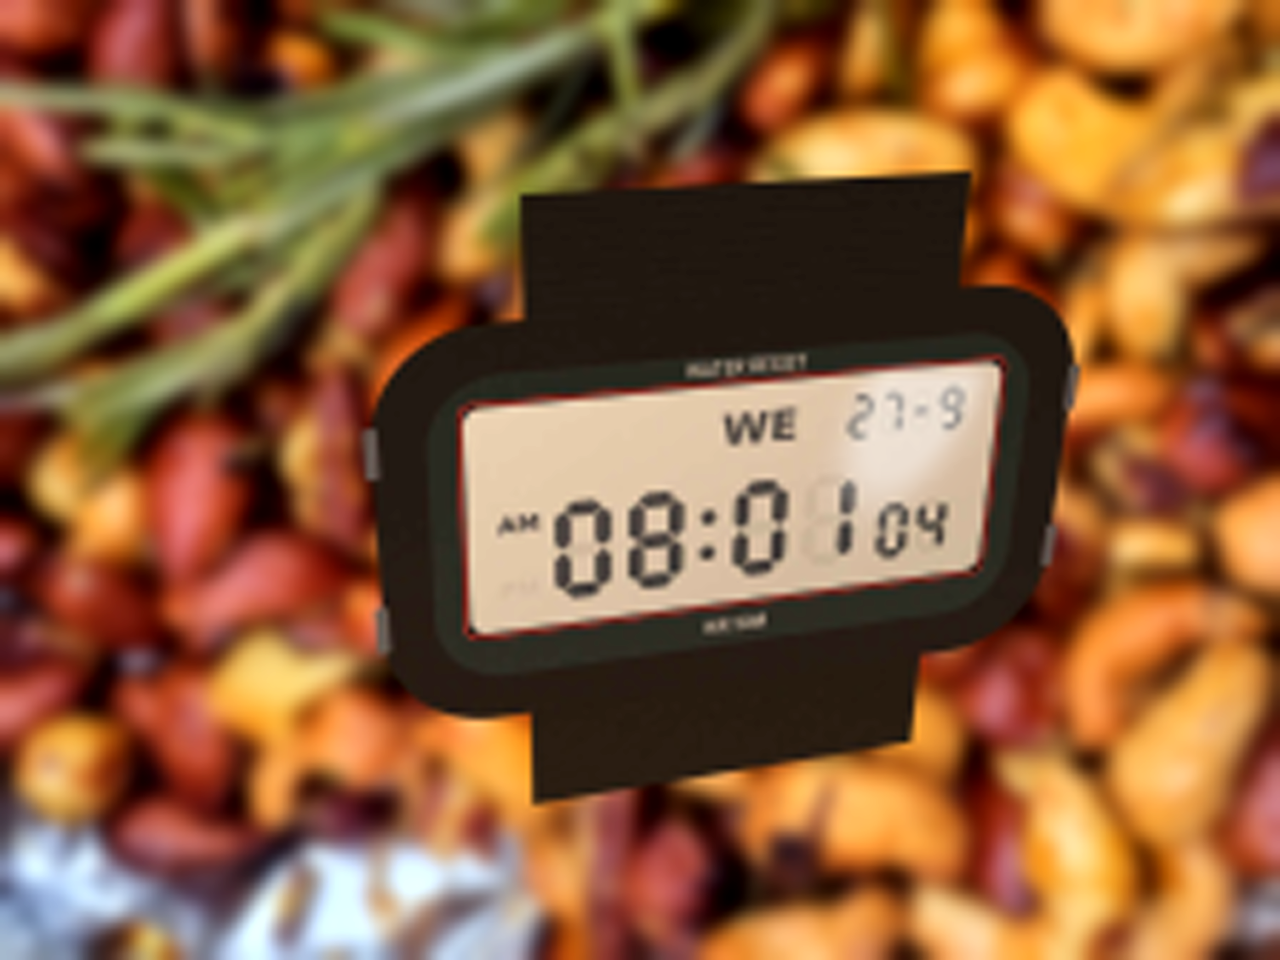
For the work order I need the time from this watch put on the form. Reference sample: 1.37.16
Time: 8.01.04
